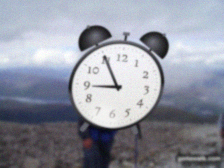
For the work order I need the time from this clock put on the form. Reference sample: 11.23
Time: 8.55
